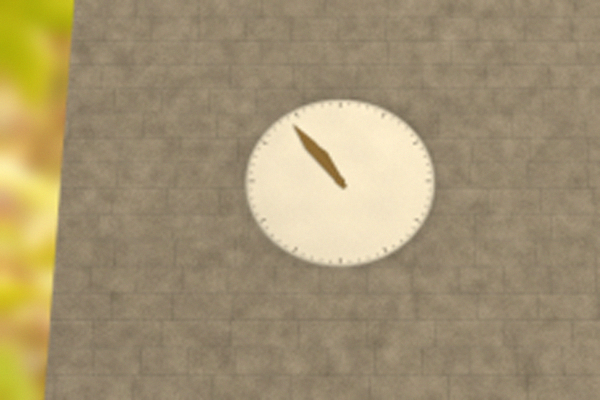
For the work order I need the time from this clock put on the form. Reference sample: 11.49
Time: 10.54
